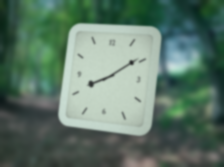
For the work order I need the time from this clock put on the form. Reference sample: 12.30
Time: 8.09
